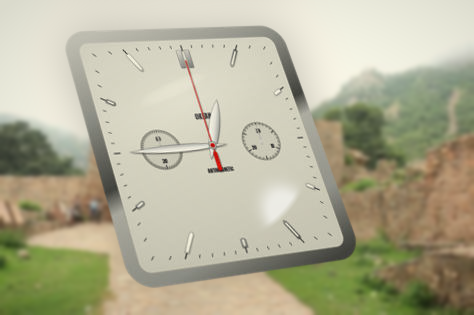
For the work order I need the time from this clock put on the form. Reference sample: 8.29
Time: 12.45
